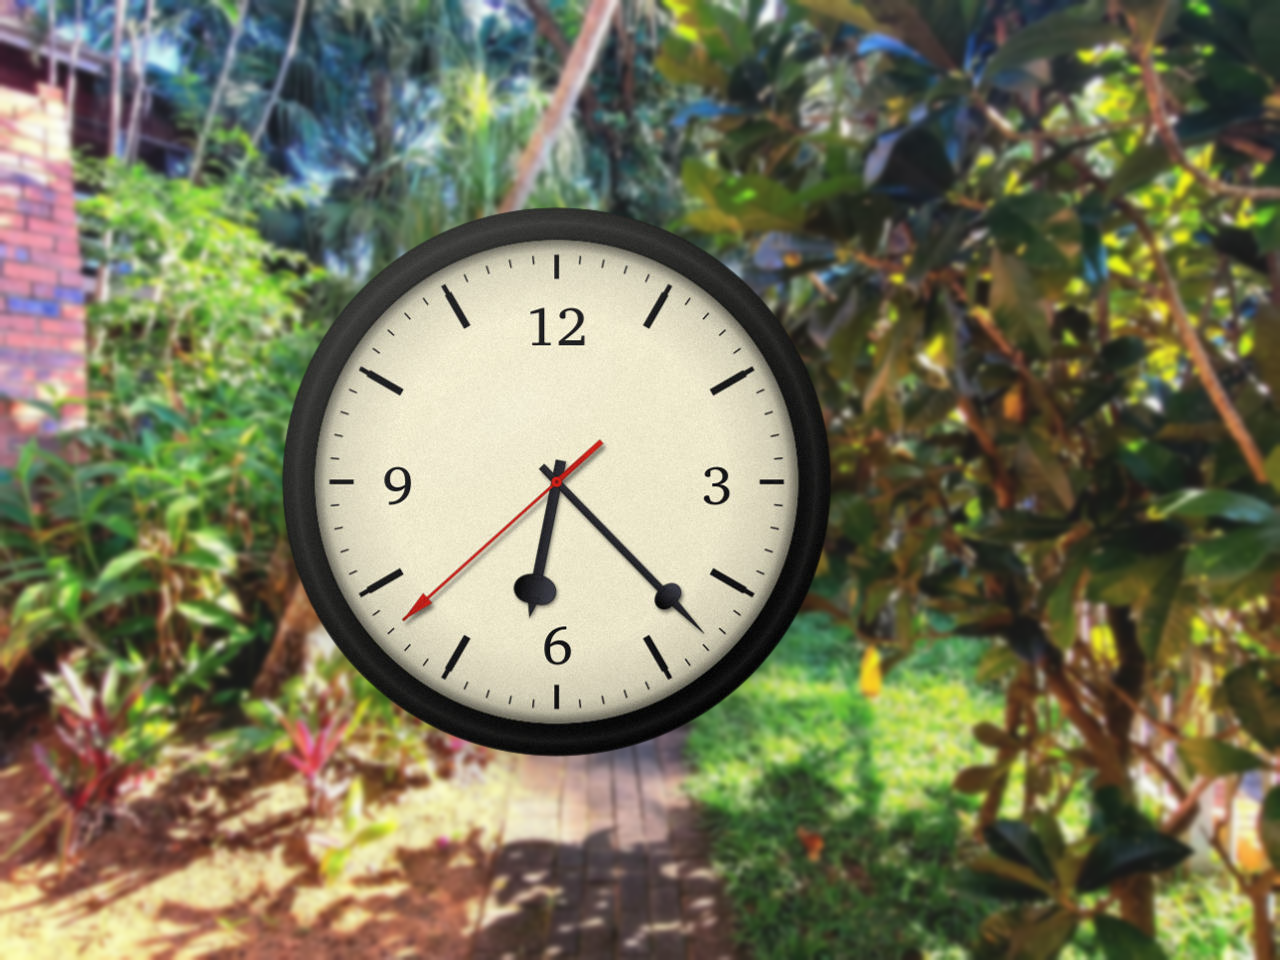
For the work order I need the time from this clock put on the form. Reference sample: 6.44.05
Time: 6.22.38
